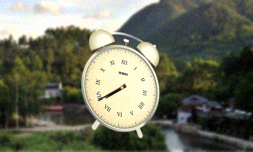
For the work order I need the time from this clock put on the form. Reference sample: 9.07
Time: 7.39
